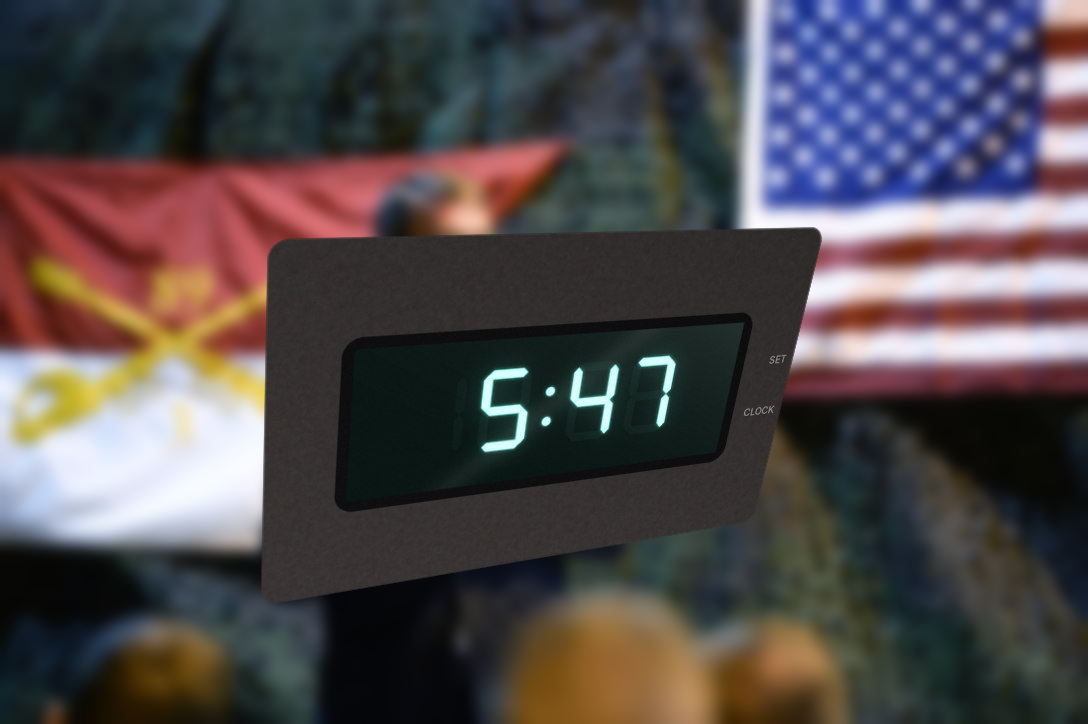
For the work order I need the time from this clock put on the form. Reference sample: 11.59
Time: 5.47
